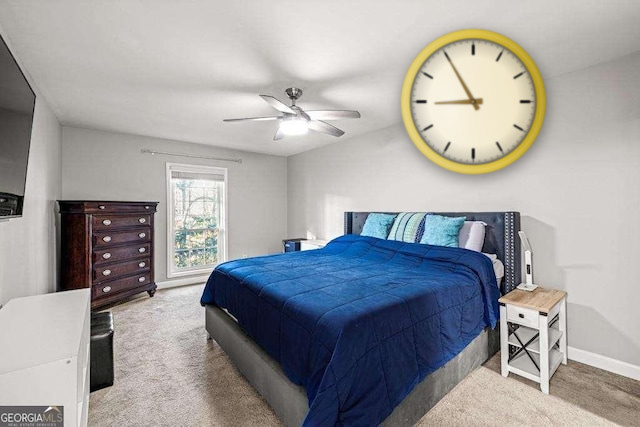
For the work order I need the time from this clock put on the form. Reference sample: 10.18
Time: 8.55
